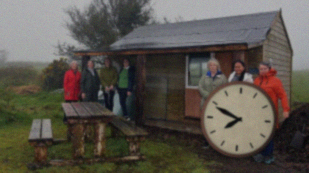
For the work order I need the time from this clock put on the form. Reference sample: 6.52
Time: 7.49
